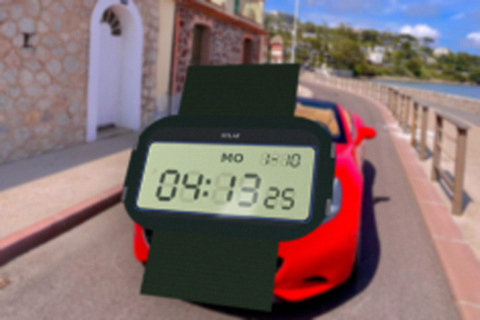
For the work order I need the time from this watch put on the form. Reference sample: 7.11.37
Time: 4.13.25
